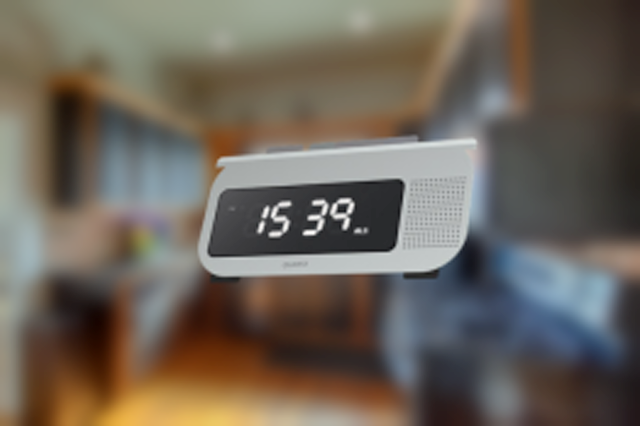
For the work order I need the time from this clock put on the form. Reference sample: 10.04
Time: 15.39
